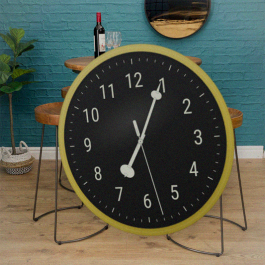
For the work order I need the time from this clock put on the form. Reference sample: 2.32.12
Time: 7.04.28
